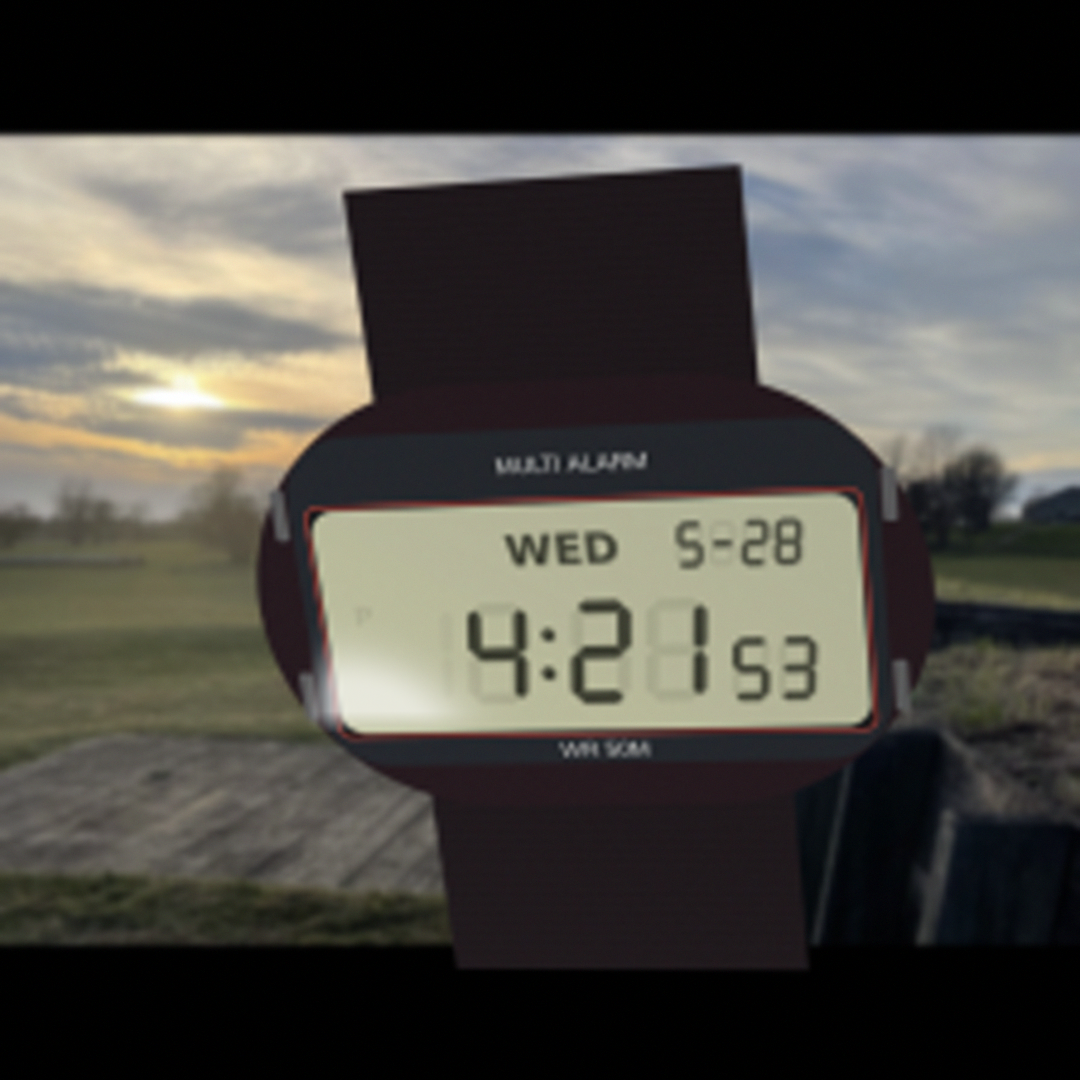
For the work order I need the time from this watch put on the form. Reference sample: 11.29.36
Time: 4.21.53
